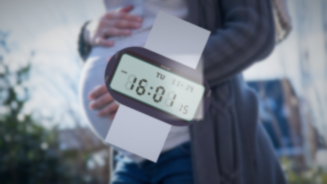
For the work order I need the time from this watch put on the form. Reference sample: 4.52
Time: 16.01
